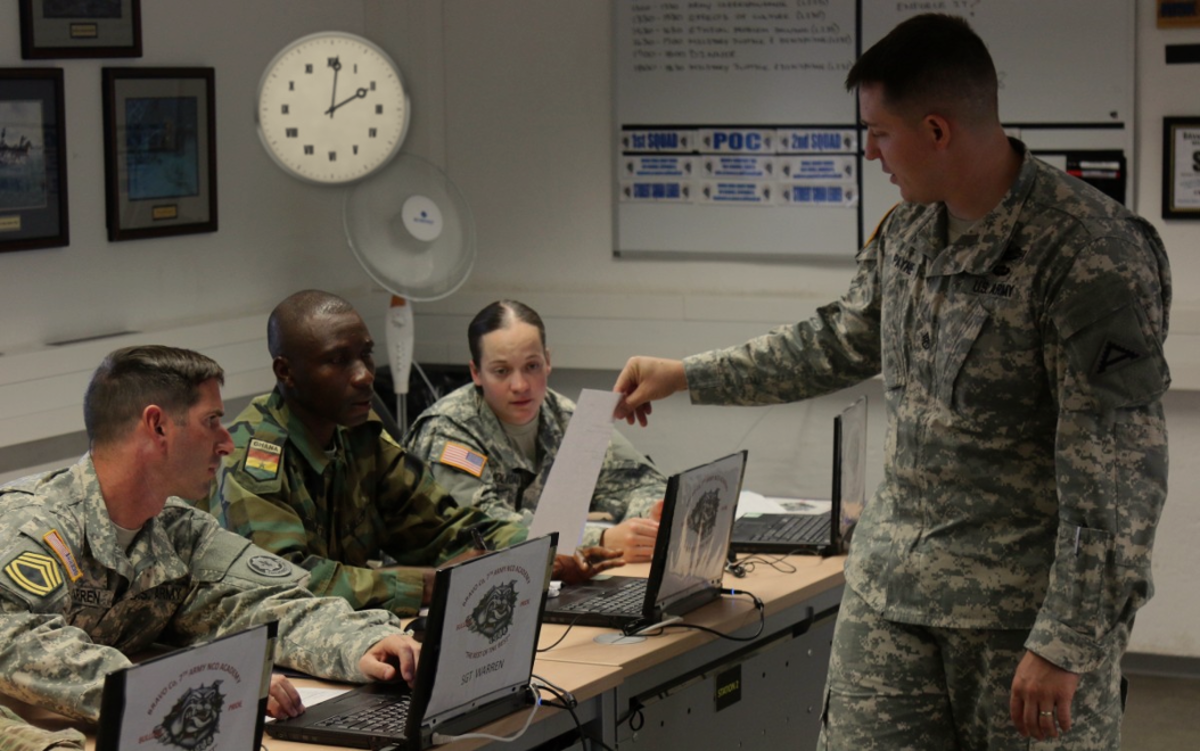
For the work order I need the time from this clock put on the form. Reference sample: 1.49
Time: 2.01
